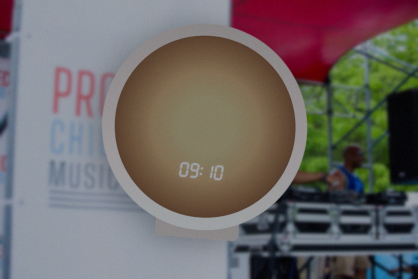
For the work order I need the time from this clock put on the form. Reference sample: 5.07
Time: 9.10
